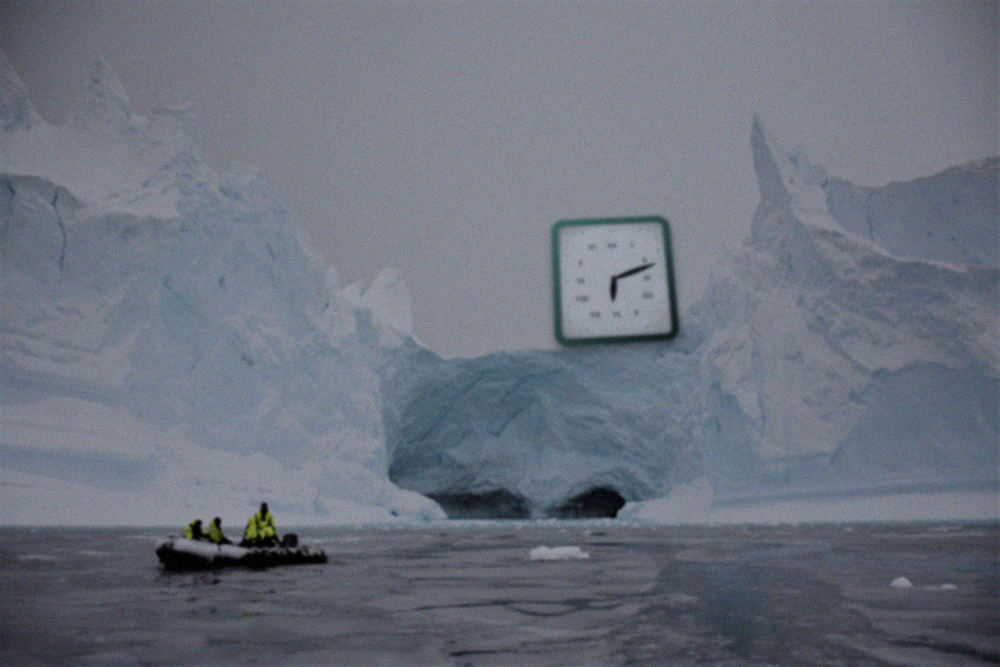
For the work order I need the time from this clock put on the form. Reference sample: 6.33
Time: 6.12
